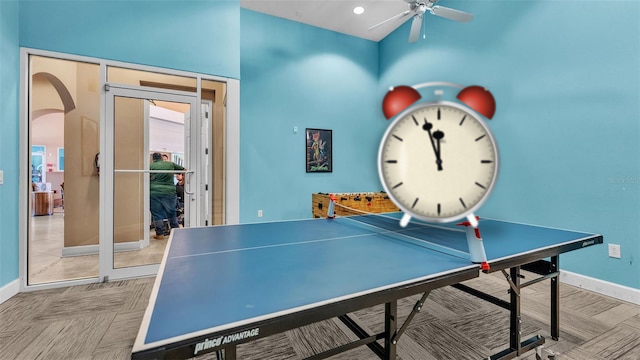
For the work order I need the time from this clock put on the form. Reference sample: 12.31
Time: 11.57
